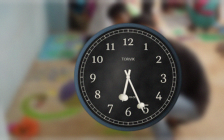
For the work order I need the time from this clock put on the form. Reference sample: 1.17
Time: 6.26
